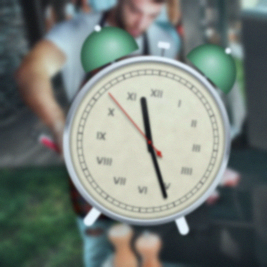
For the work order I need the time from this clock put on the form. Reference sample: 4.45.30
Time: 11.25.52
